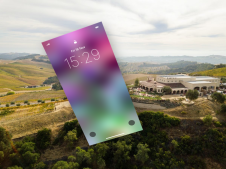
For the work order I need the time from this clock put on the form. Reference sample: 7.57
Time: 15.29
